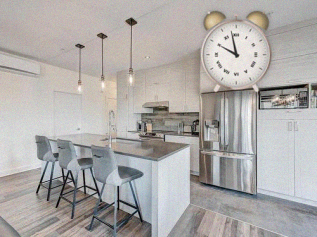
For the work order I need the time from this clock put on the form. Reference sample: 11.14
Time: 9.58
